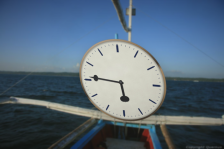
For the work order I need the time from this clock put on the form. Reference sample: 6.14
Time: 5.46
